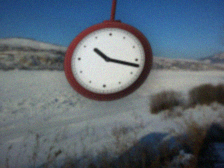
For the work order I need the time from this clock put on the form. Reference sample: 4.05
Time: 10.17
